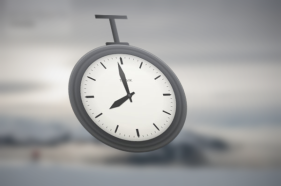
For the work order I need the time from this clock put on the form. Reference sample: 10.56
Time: 7.59
